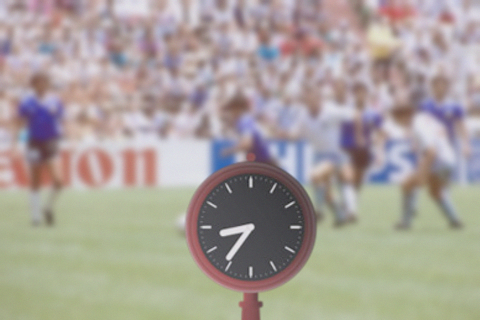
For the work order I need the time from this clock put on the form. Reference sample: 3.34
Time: 8.36
